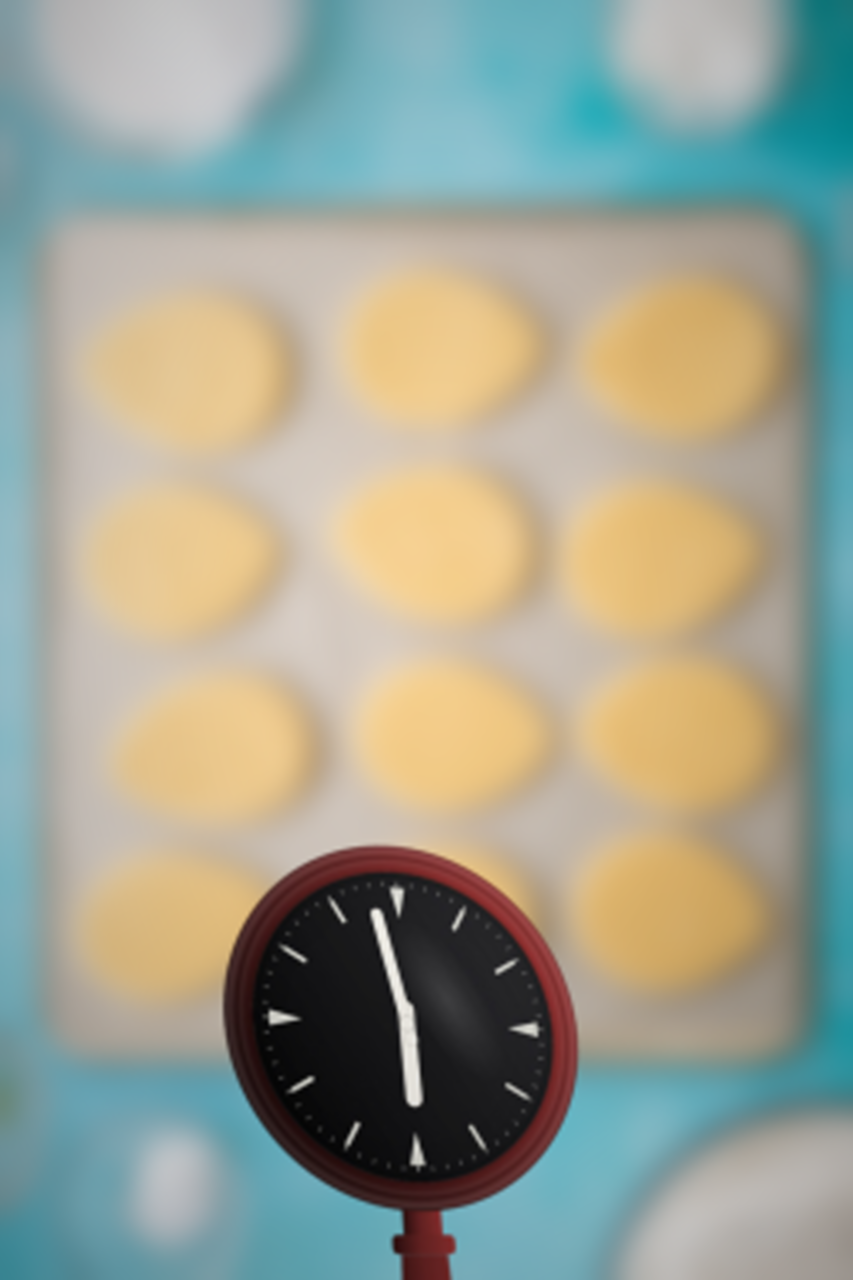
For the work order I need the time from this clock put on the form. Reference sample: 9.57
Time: 5.58
